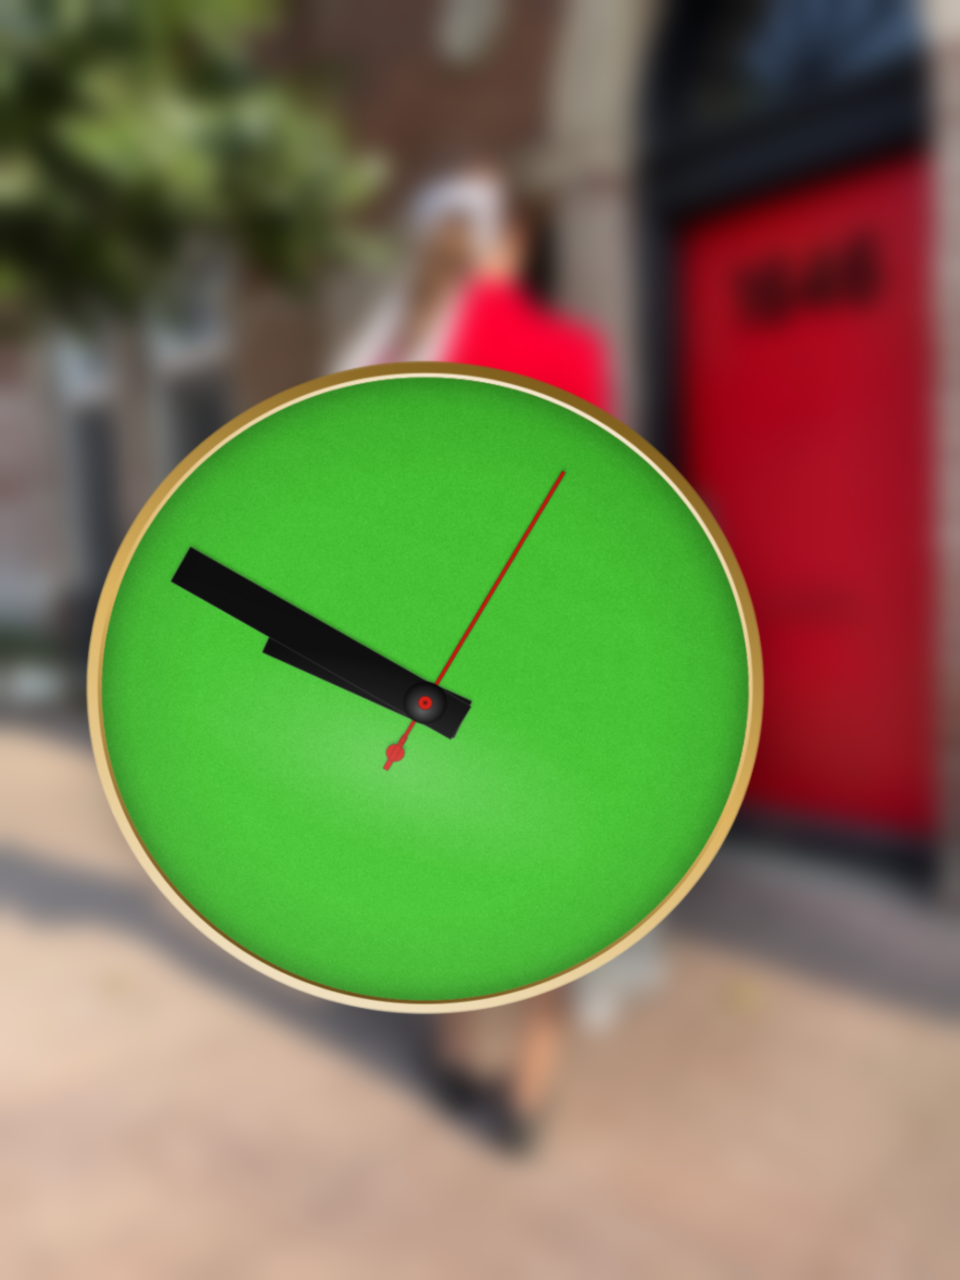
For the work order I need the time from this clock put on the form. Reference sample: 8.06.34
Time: 9.50.05
